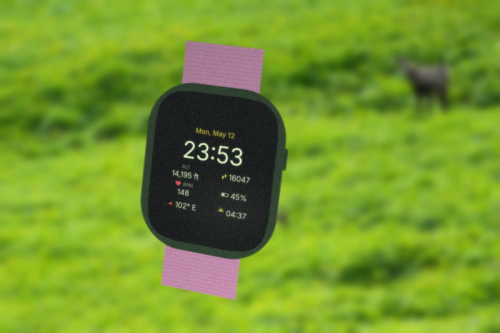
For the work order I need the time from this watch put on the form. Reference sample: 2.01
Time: 23.53
